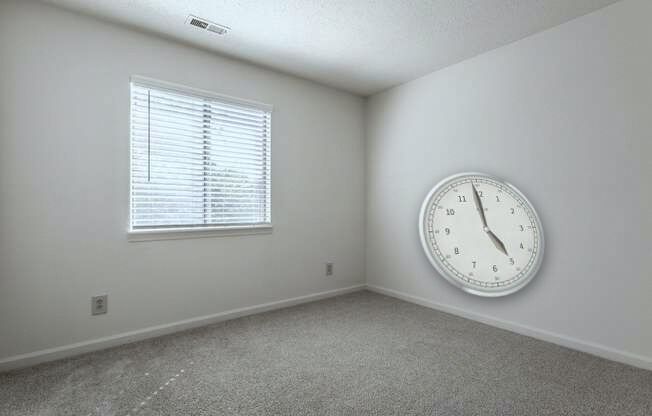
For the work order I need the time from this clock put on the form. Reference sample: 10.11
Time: 4.59
